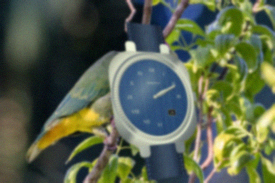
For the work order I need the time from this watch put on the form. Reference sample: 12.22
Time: 2.11
